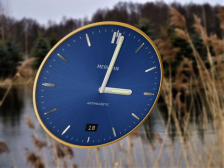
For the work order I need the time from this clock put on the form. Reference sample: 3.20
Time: 3.01
